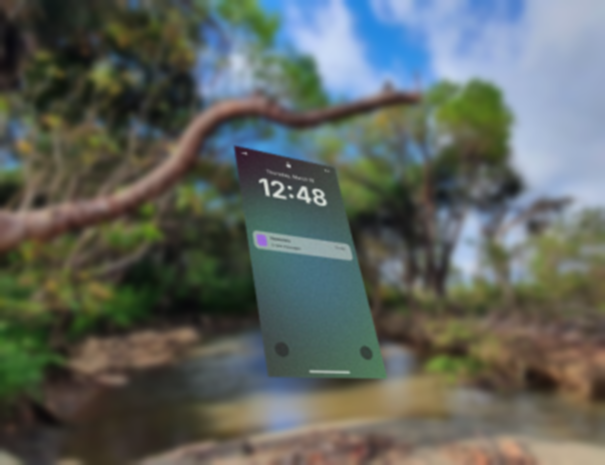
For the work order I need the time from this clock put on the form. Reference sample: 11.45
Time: 12.48
